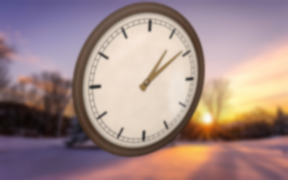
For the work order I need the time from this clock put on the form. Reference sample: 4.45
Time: 1.09
